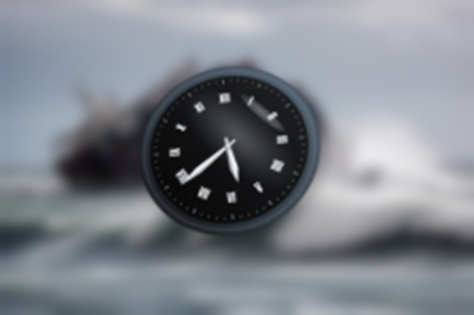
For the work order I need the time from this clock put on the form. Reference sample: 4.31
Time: 5.39
